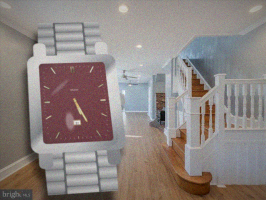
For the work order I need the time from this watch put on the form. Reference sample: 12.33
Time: 5.26
